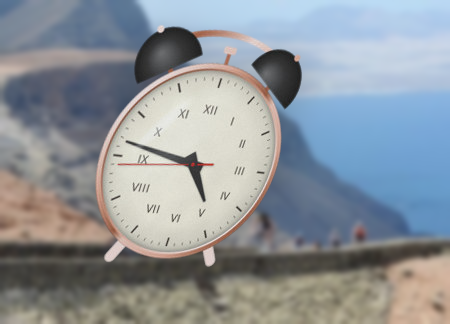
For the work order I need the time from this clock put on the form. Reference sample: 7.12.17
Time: 4.46.44
